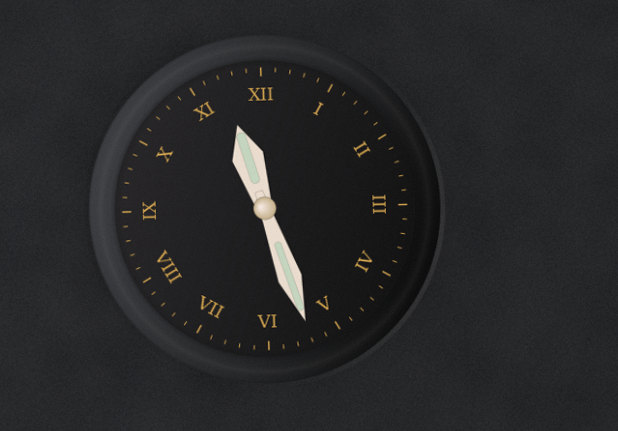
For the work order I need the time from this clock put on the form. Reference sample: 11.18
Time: 11.27
